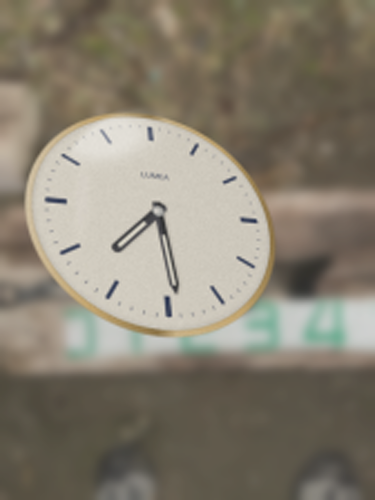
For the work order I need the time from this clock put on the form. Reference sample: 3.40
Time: 7.29
